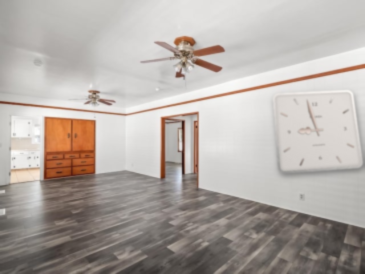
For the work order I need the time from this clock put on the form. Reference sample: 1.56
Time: 8.58
